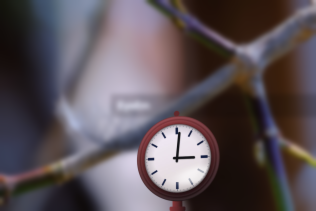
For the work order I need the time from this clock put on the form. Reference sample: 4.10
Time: 3.01
